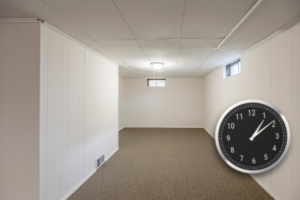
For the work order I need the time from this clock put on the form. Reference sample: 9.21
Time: 1.09
